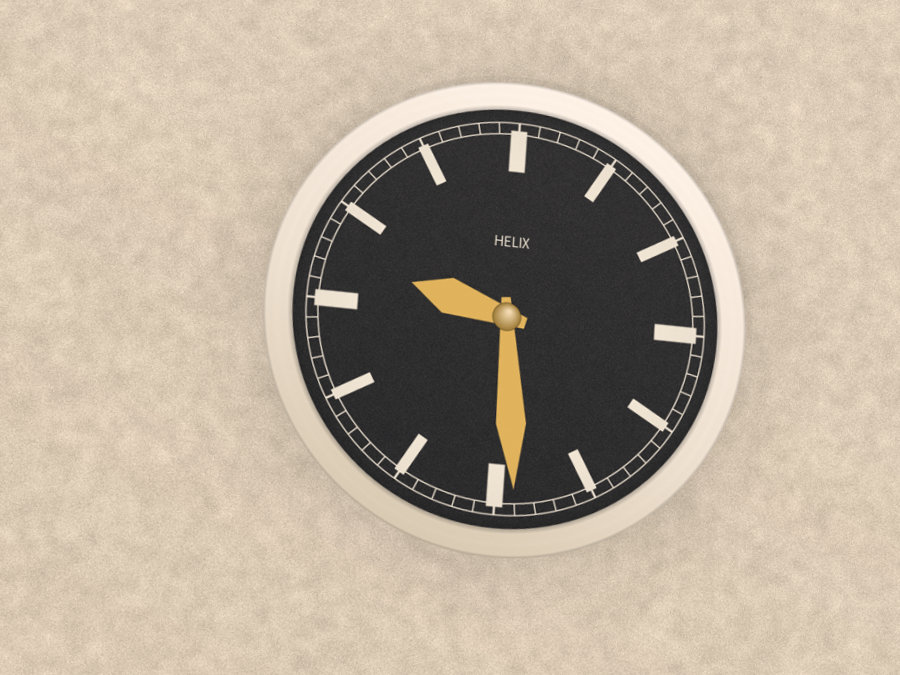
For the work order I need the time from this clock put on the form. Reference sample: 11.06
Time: 9.29
